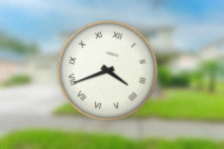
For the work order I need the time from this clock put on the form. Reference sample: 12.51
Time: 3.39
